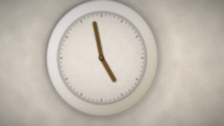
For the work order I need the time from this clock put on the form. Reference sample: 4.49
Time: 4.58
